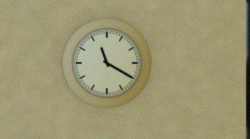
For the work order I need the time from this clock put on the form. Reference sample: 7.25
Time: 11.20
